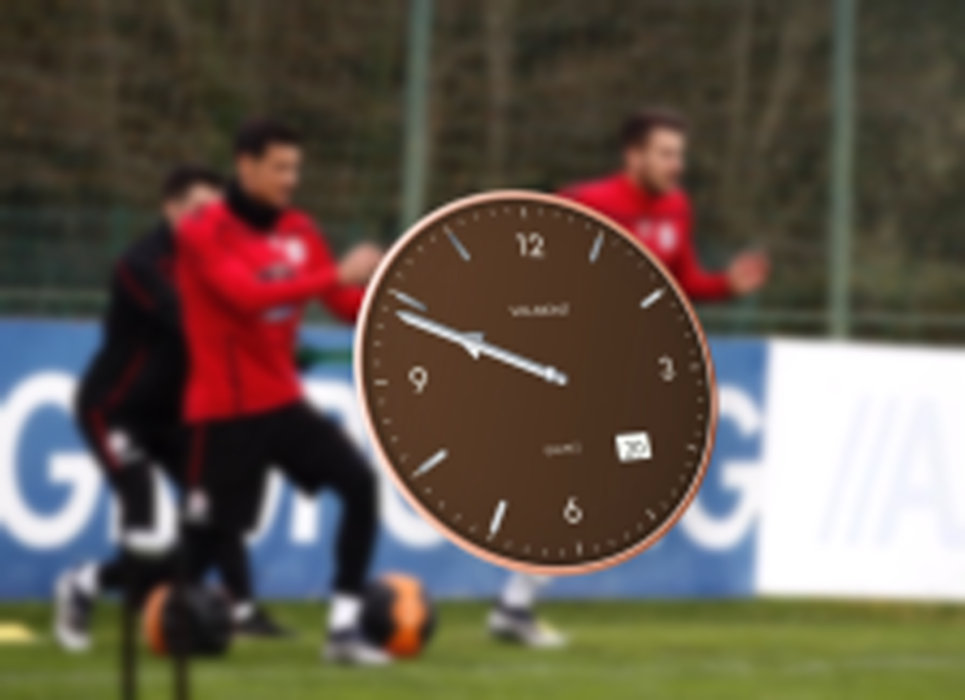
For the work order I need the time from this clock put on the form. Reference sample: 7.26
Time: 9.49
